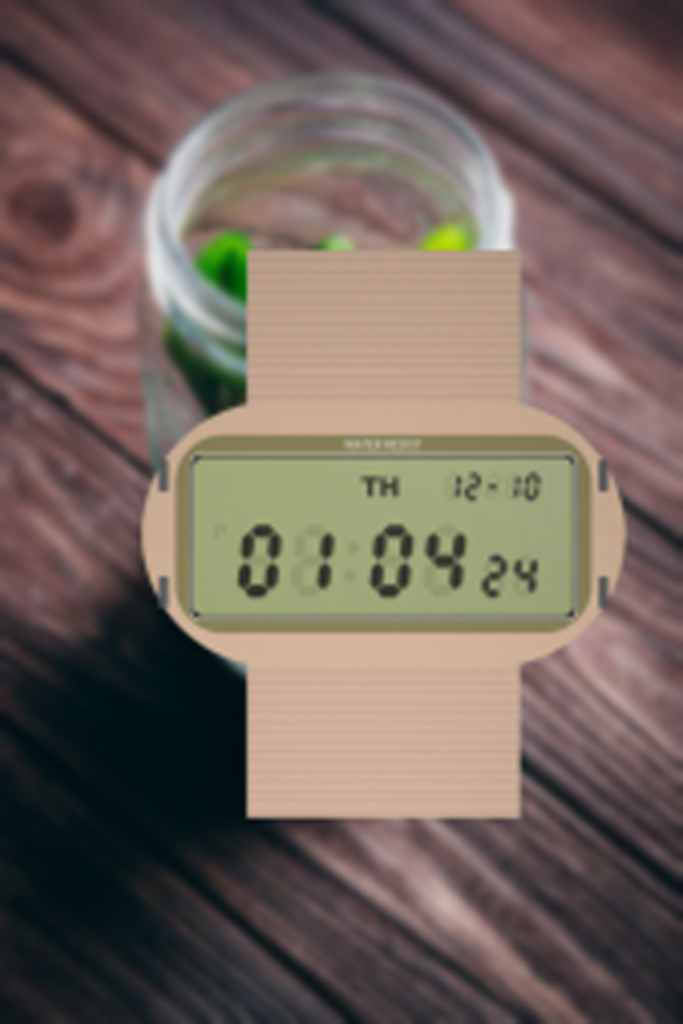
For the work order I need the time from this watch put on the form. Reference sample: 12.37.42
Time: 1.04.24
